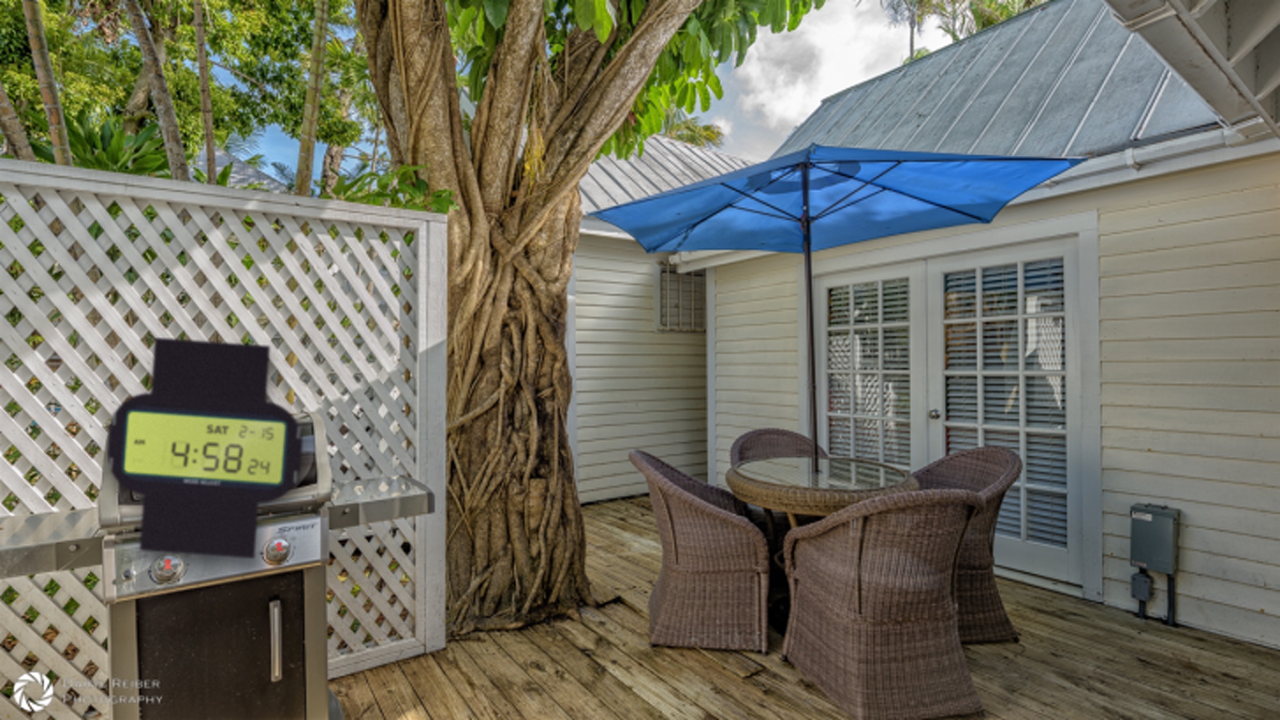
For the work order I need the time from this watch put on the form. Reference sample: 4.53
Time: 4.58
